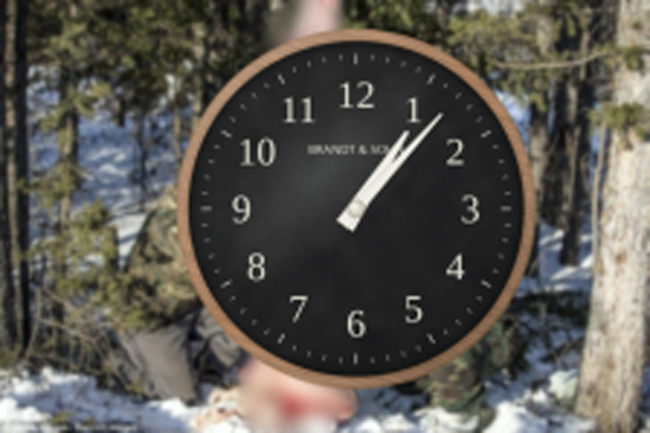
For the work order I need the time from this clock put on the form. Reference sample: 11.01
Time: 1.07
